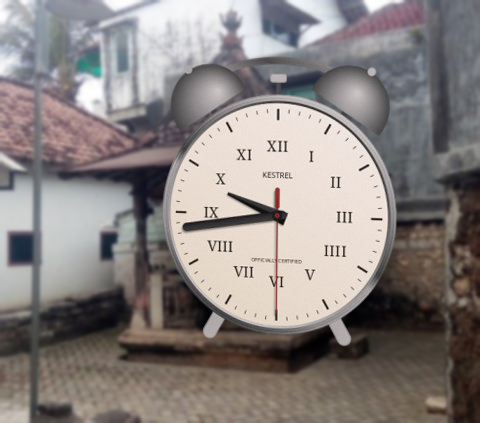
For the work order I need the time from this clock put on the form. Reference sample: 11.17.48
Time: 9.43.30
